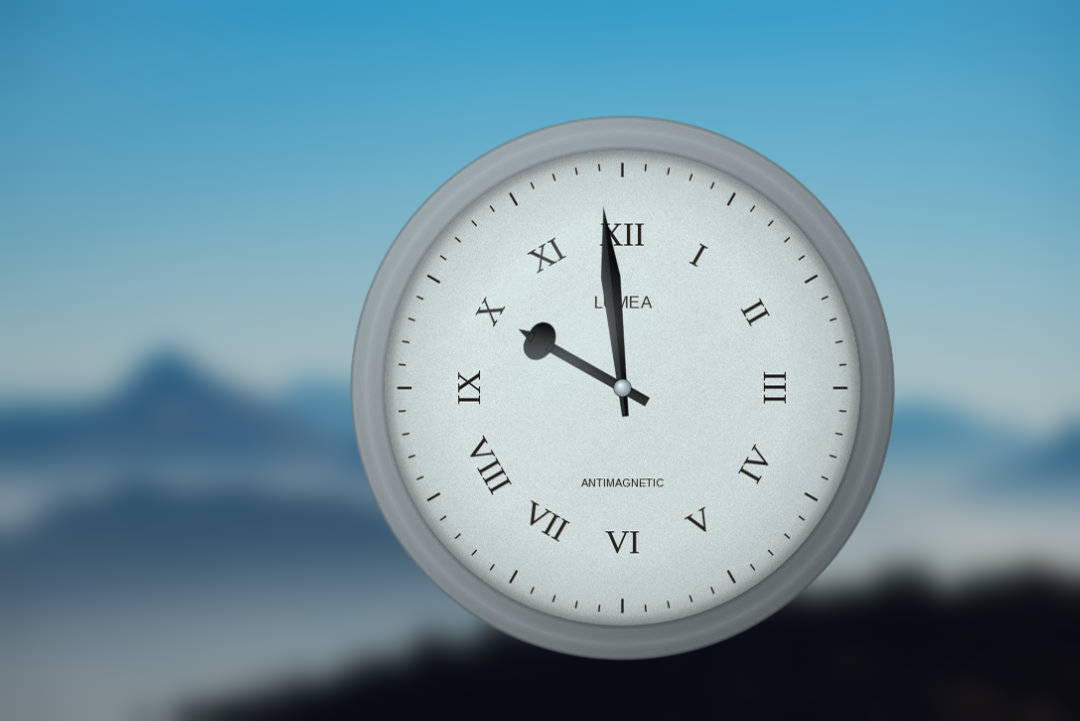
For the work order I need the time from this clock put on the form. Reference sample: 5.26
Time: 9.59
